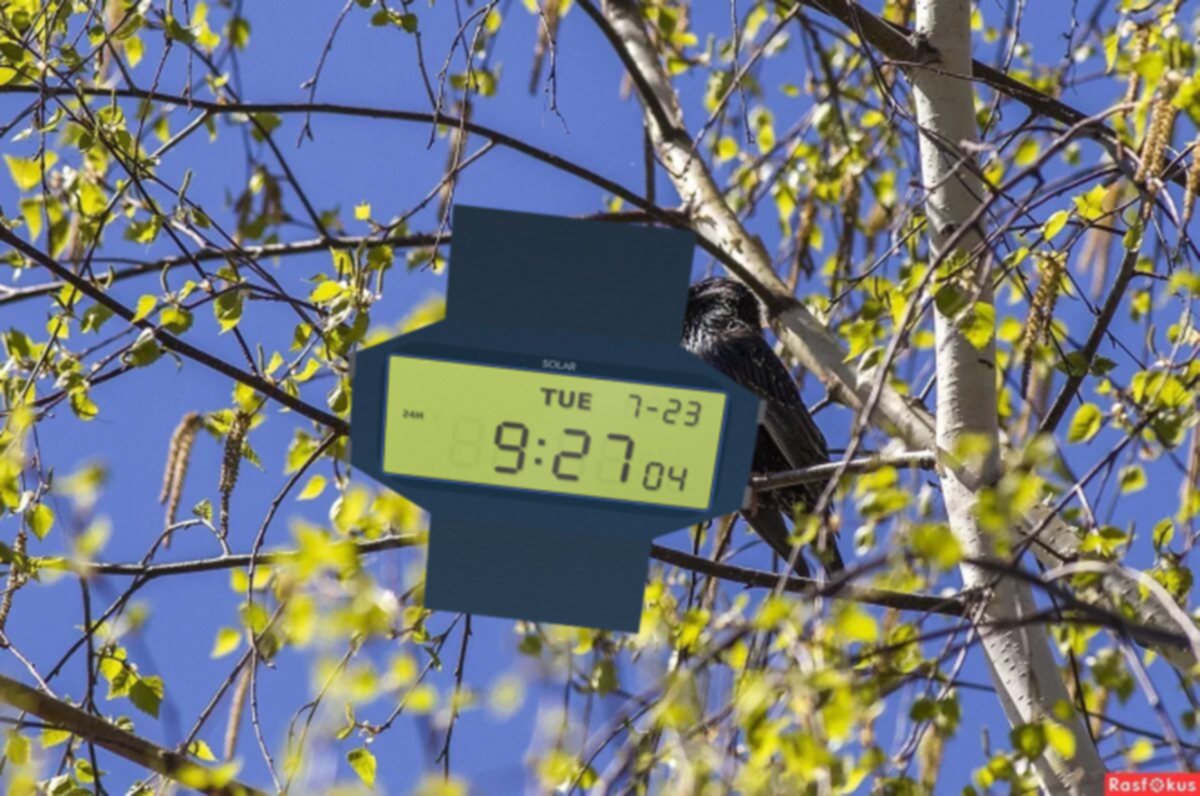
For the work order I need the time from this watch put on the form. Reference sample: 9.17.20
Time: 9.27.04
